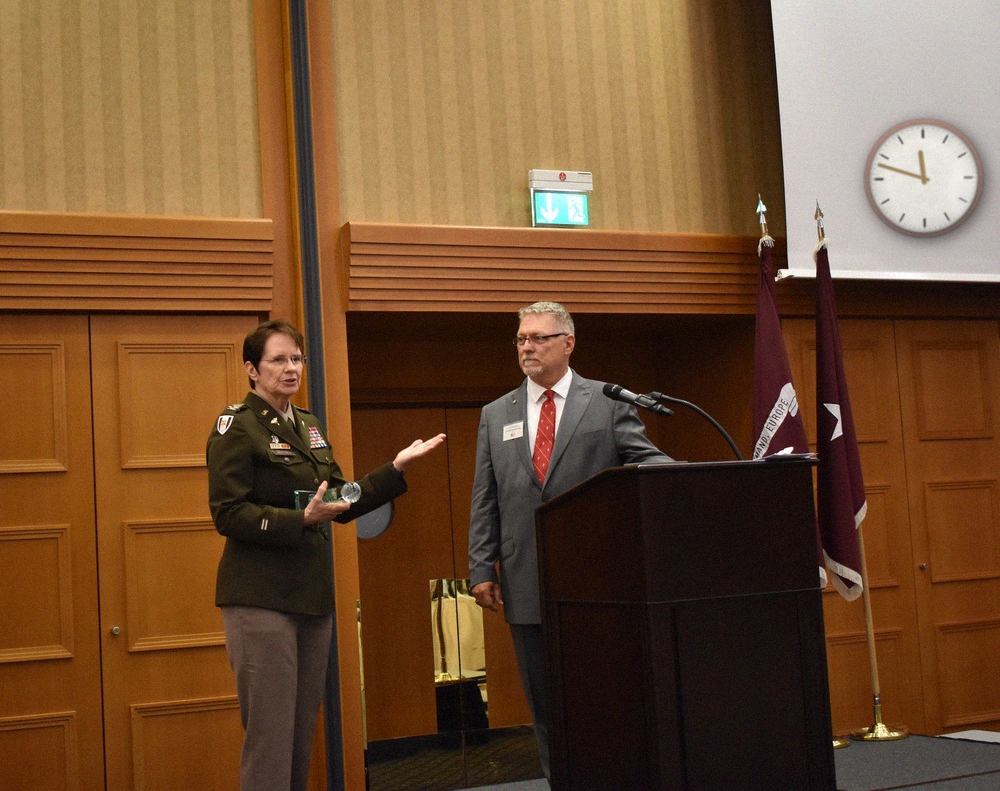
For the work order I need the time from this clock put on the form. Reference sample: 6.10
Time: 11.48
